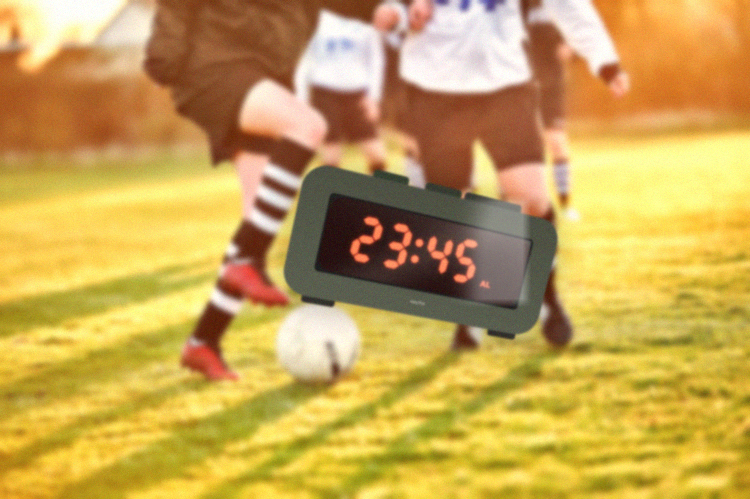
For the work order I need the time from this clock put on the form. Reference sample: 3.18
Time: 23.45
